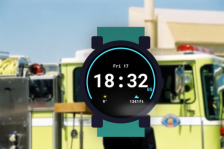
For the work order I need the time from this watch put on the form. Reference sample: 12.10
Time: 18.32
